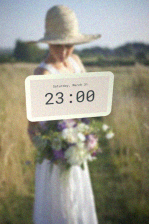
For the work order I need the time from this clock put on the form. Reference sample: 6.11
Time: 23.00
